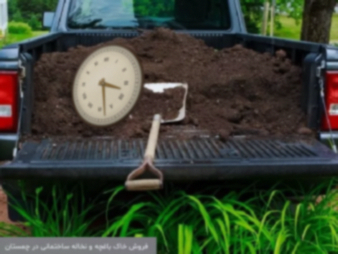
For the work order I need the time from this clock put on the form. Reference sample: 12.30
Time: 3.28
